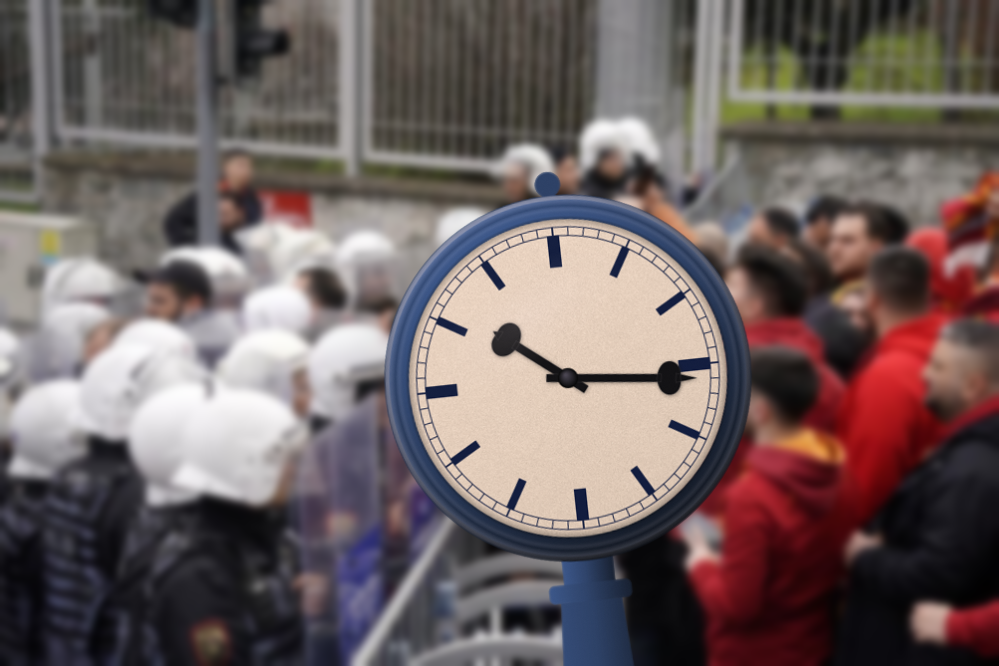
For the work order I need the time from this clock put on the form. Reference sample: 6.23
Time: 10.16
